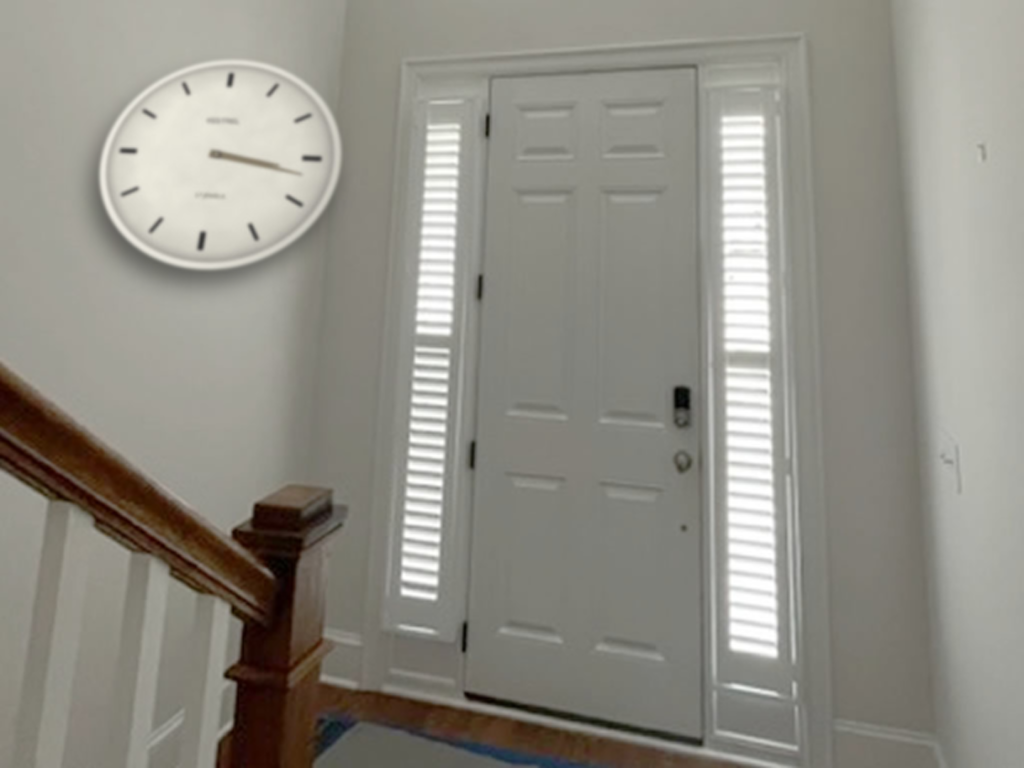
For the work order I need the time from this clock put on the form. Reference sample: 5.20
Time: 3.17
